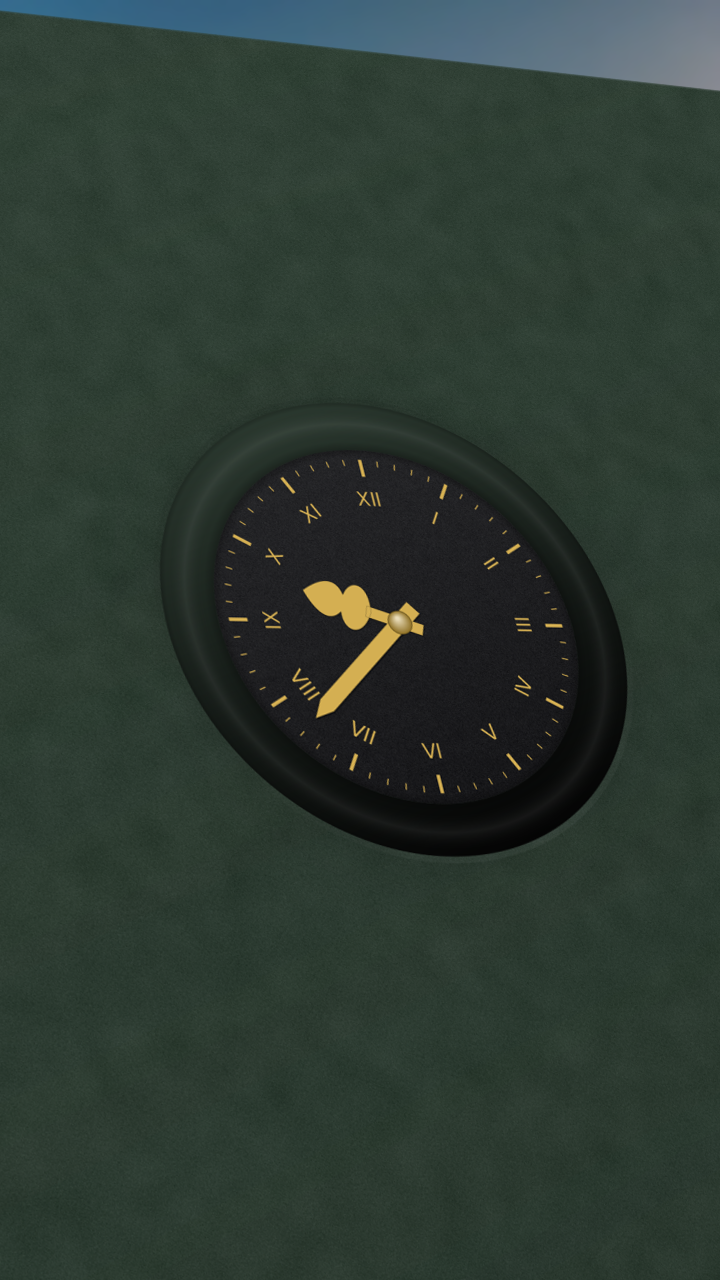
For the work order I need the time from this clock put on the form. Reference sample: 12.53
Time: 9.38
